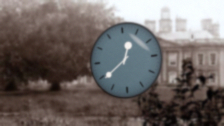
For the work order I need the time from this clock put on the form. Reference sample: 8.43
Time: 12.39
